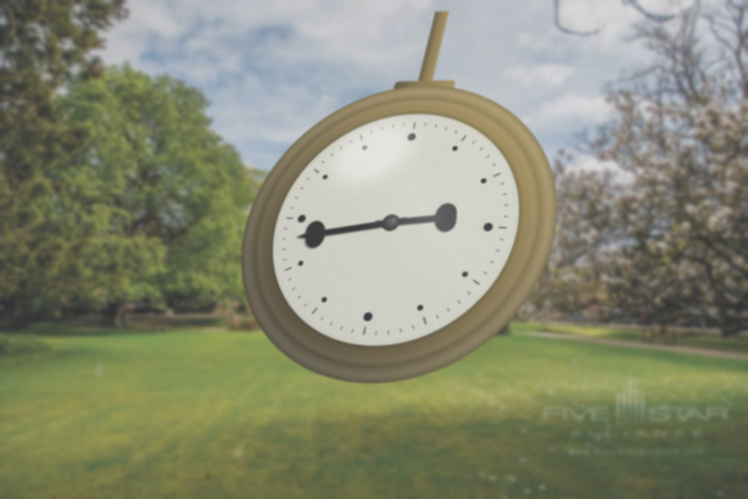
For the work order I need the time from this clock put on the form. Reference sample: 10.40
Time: 2.43
